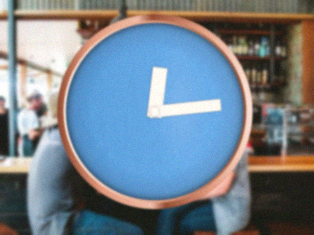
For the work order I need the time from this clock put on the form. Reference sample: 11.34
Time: 12.14
